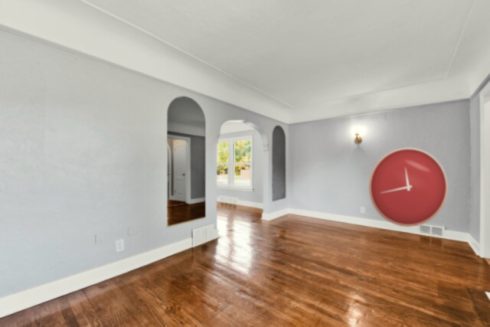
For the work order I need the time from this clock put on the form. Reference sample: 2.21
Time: 11.43
